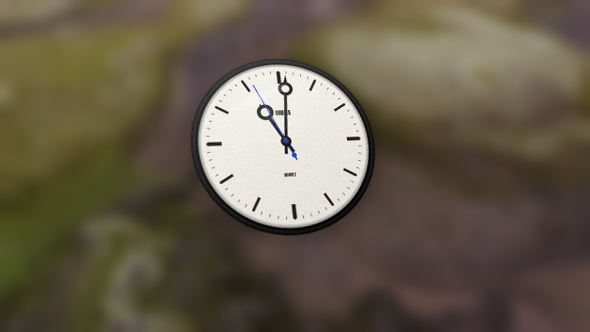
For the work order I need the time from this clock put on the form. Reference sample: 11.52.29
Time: 11.00.56
